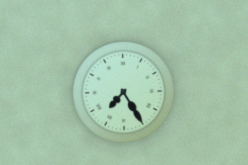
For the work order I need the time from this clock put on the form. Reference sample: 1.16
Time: 7.25
